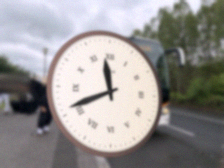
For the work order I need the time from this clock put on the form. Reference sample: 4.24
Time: 11.41
